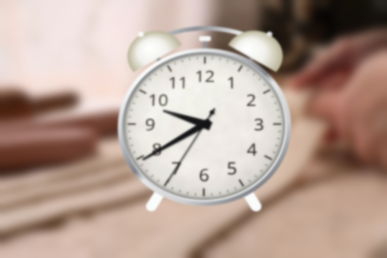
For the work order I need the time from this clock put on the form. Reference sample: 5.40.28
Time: 9.39.35
